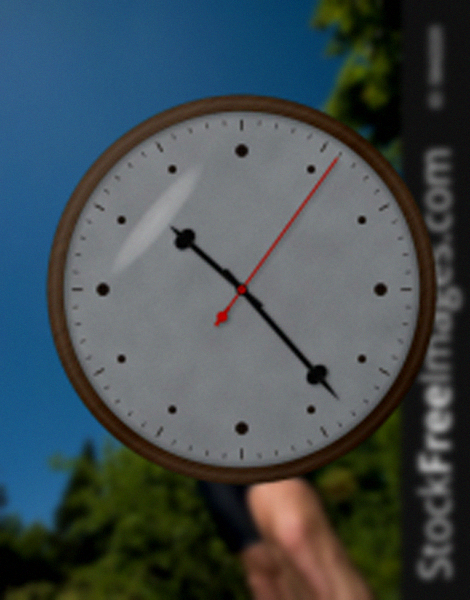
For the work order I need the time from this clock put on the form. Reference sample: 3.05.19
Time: 10.23.06
